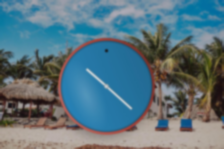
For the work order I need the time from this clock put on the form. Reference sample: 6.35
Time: 10.22
